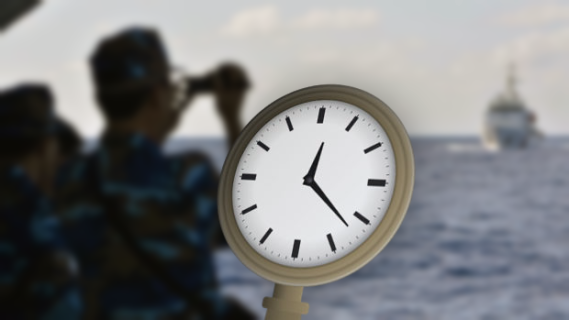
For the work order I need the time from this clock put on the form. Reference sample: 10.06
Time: 12.22
